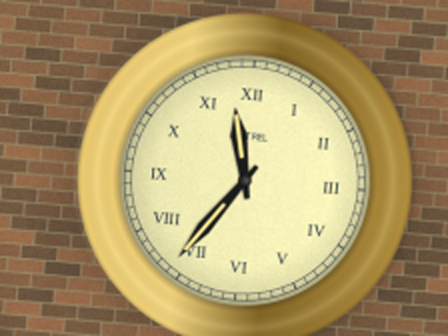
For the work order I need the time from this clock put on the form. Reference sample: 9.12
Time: 11.36
